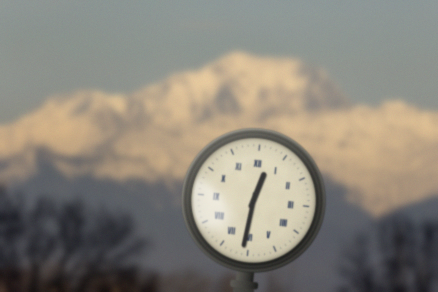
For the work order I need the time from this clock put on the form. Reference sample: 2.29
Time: 12.31
